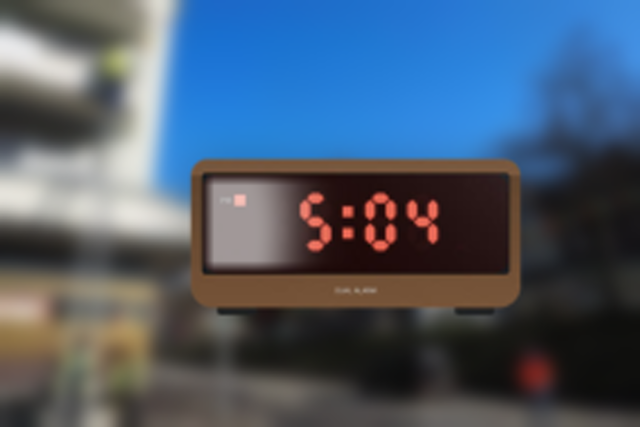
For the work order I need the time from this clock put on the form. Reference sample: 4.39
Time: 5.04
